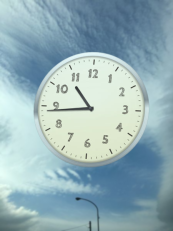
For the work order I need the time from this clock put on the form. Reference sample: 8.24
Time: 10.44
